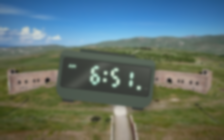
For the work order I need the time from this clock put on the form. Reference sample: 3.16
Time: 6.51
